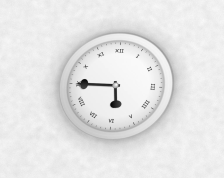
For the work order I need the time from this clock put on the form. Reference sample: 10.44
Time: 5.45
